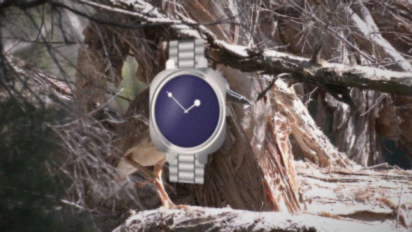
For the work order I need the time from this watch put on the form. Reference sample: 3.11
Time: 1.52
